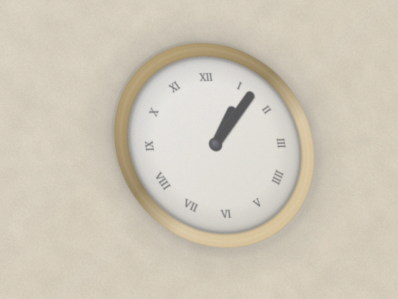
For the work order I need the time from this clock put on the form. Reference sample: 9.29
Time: 1.07
